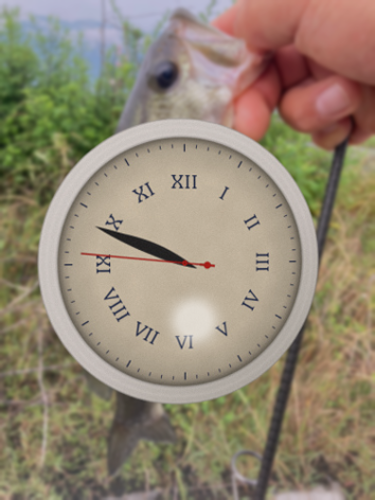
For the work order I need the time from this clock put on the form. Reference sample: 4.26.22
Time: 9.48.46
